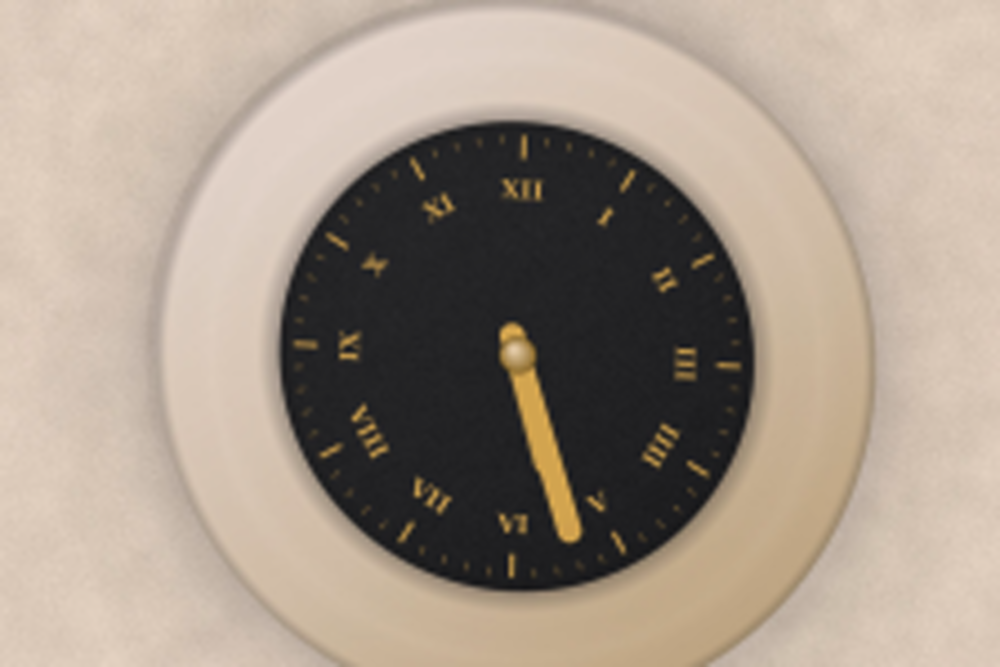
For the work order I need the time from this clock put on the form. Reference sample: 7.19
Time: 5.27
